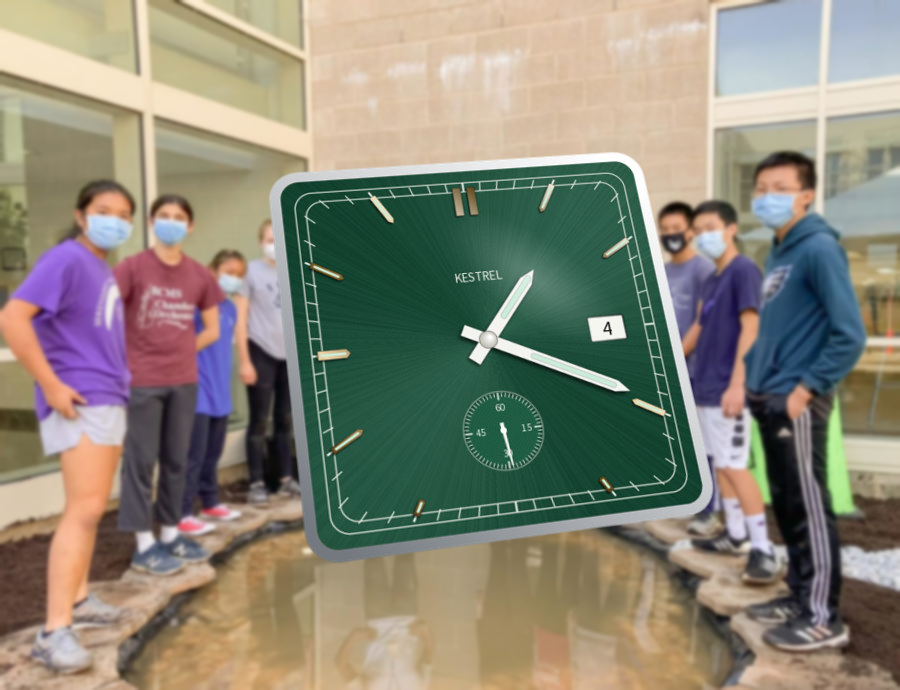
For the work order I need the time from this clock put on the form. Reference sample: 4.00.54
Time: 1.19.29
